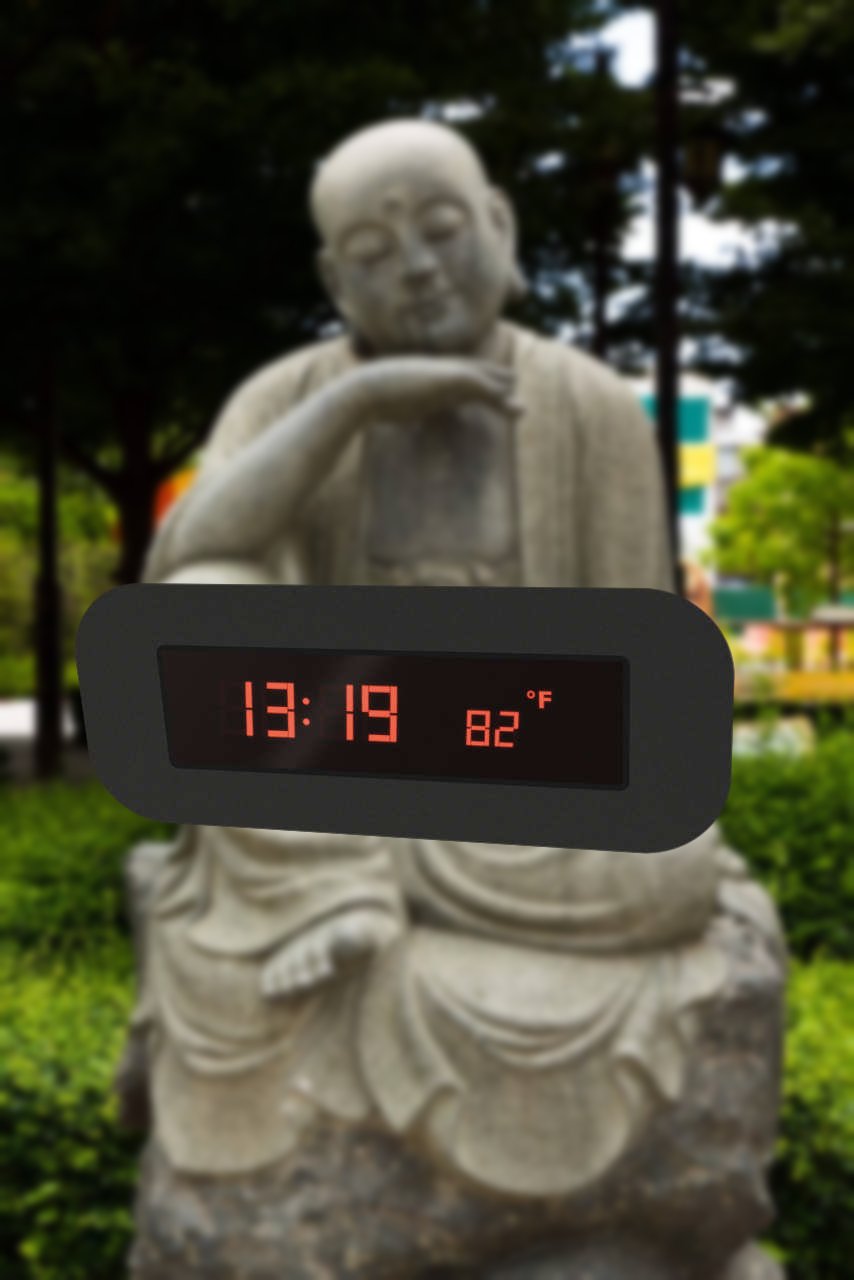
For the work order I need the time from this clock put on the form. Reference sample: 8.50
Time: 13.19
